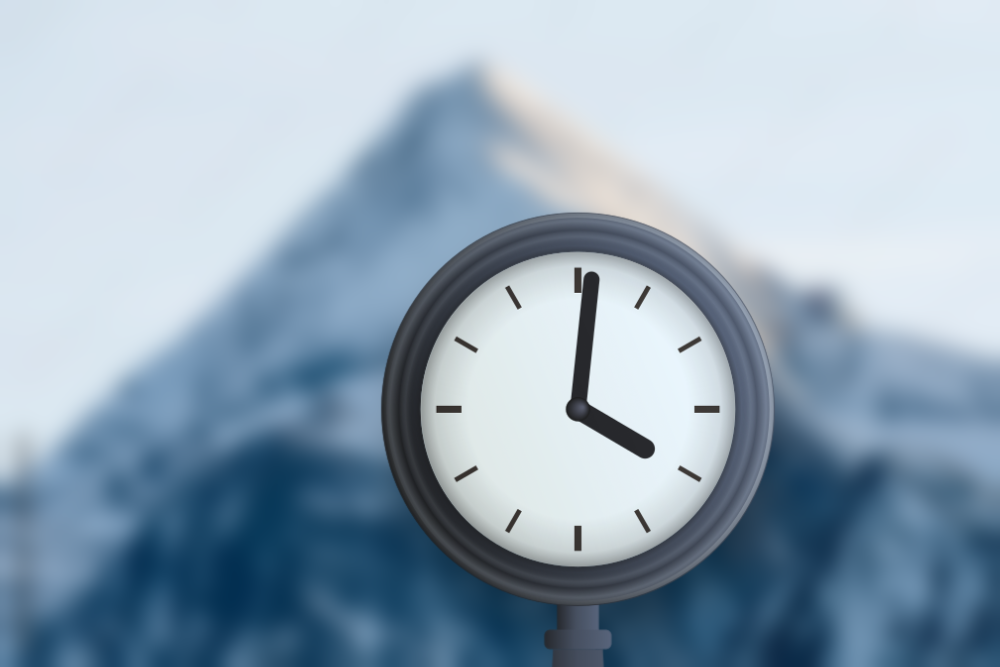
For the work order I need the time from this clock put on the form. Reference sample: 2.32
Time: 4.01
